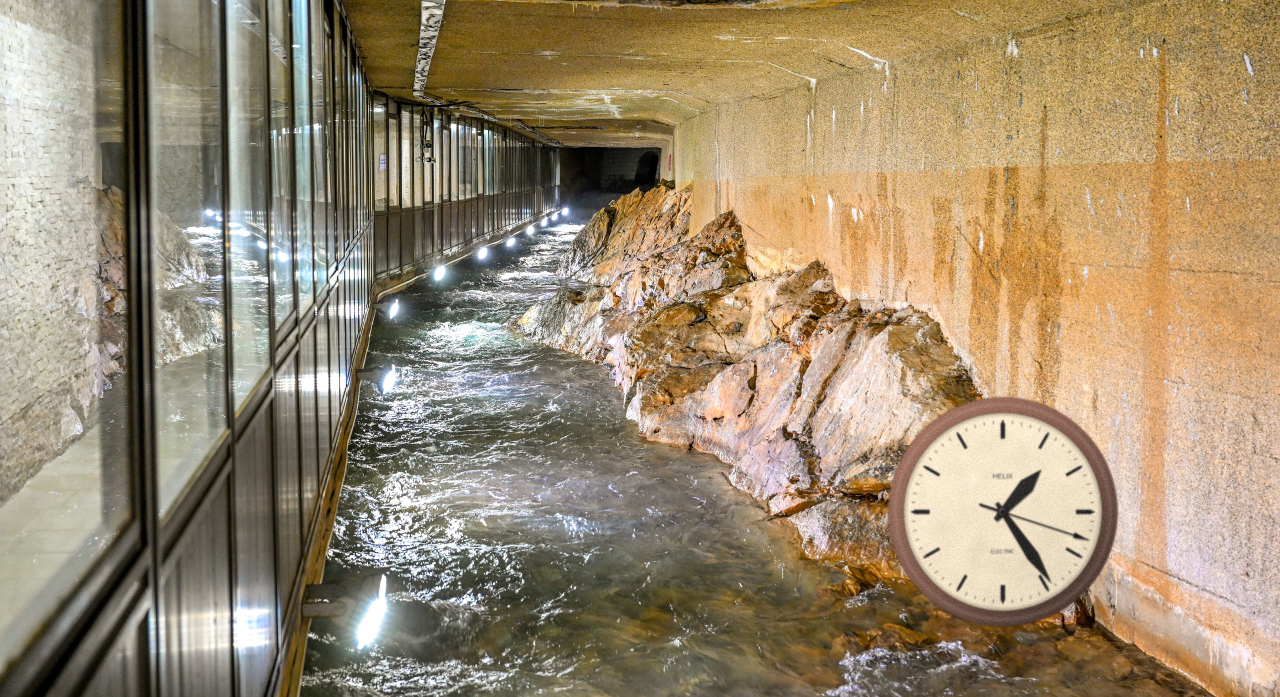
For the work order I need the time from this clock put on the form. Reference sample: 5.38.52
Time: 1.24.18
